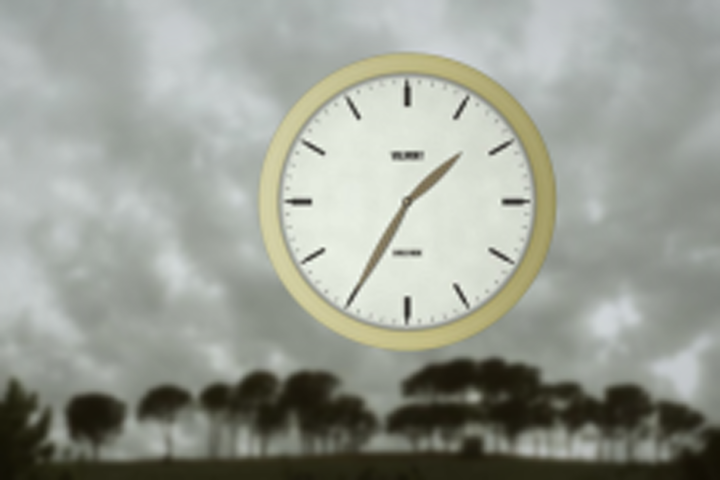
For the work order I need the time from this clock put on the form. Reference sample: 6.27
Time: 1.35
